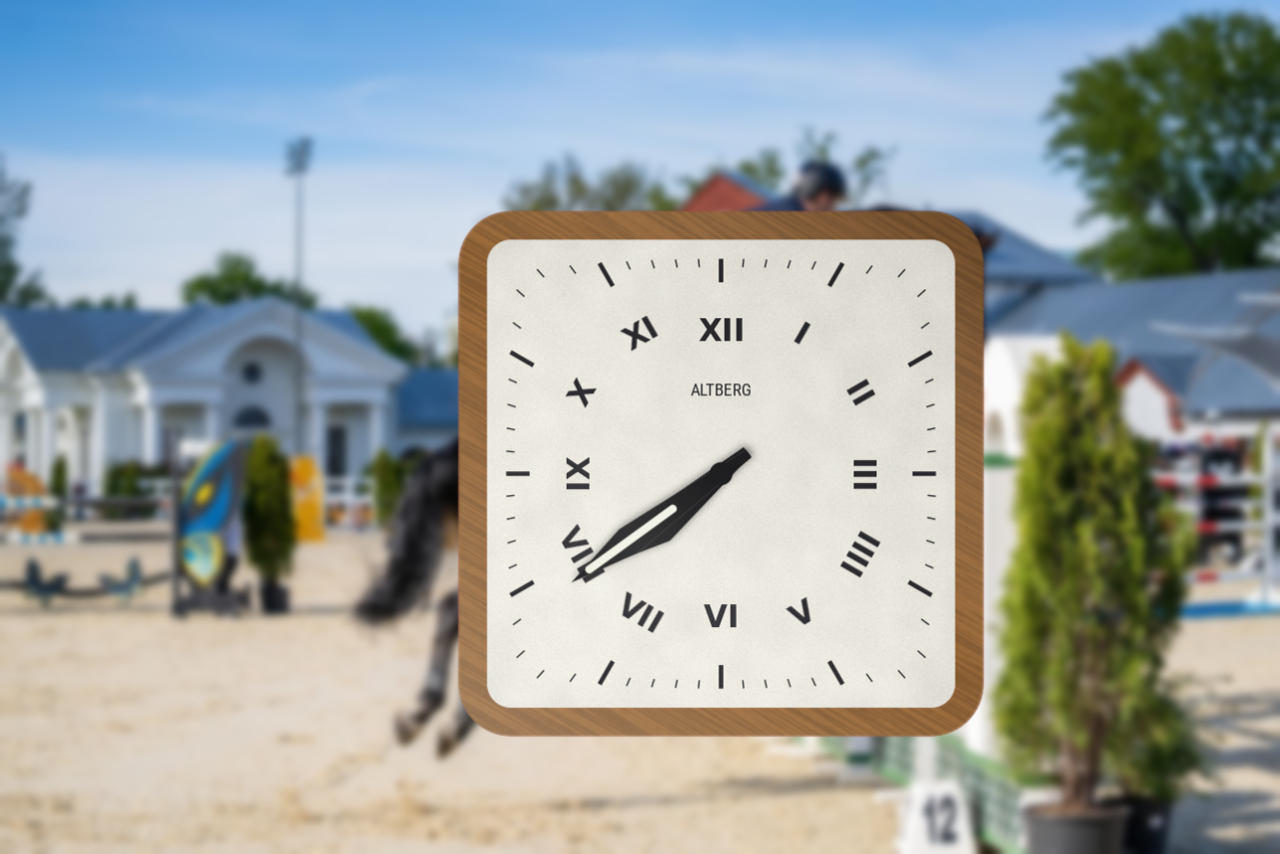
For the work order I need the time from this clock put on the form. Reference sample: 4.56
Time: 7.39
